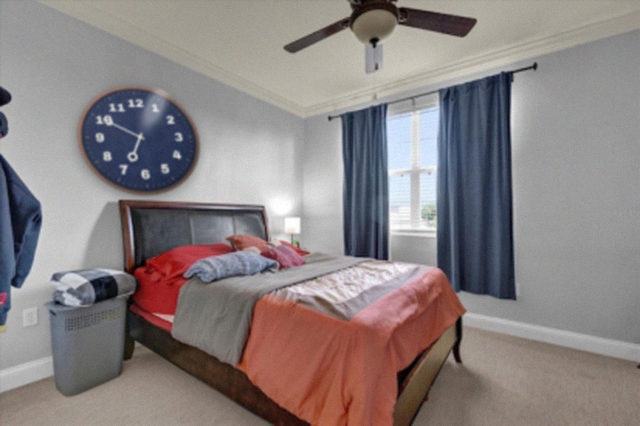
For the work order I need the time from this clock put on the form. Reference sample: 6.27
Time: 6.50
